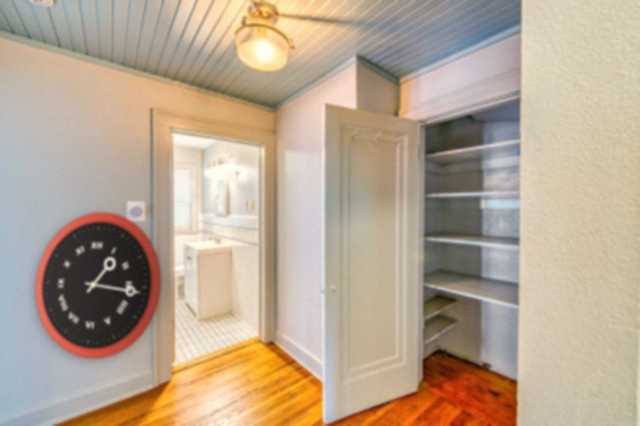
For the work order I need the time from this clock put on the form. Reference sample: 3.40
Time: 1.16
